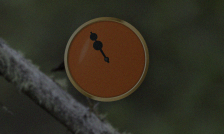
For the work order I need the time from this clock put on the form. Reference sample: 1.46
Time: 10.55
